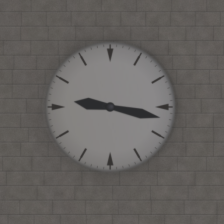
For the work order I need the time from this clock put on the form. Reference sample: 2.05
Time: 9.17
